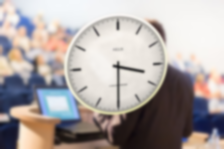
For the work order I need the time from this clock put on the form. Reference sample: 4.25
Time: 3.30
